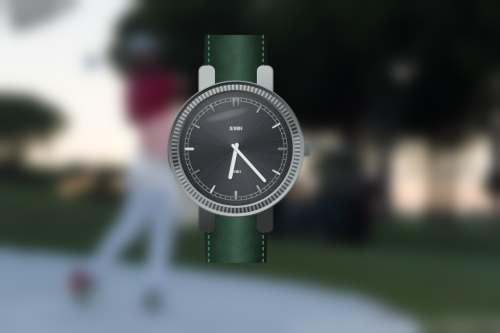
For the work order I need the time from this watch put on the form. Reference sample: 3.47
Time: 6.23
